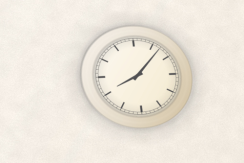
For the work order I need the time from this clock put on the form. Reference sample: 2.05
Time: 8.07
